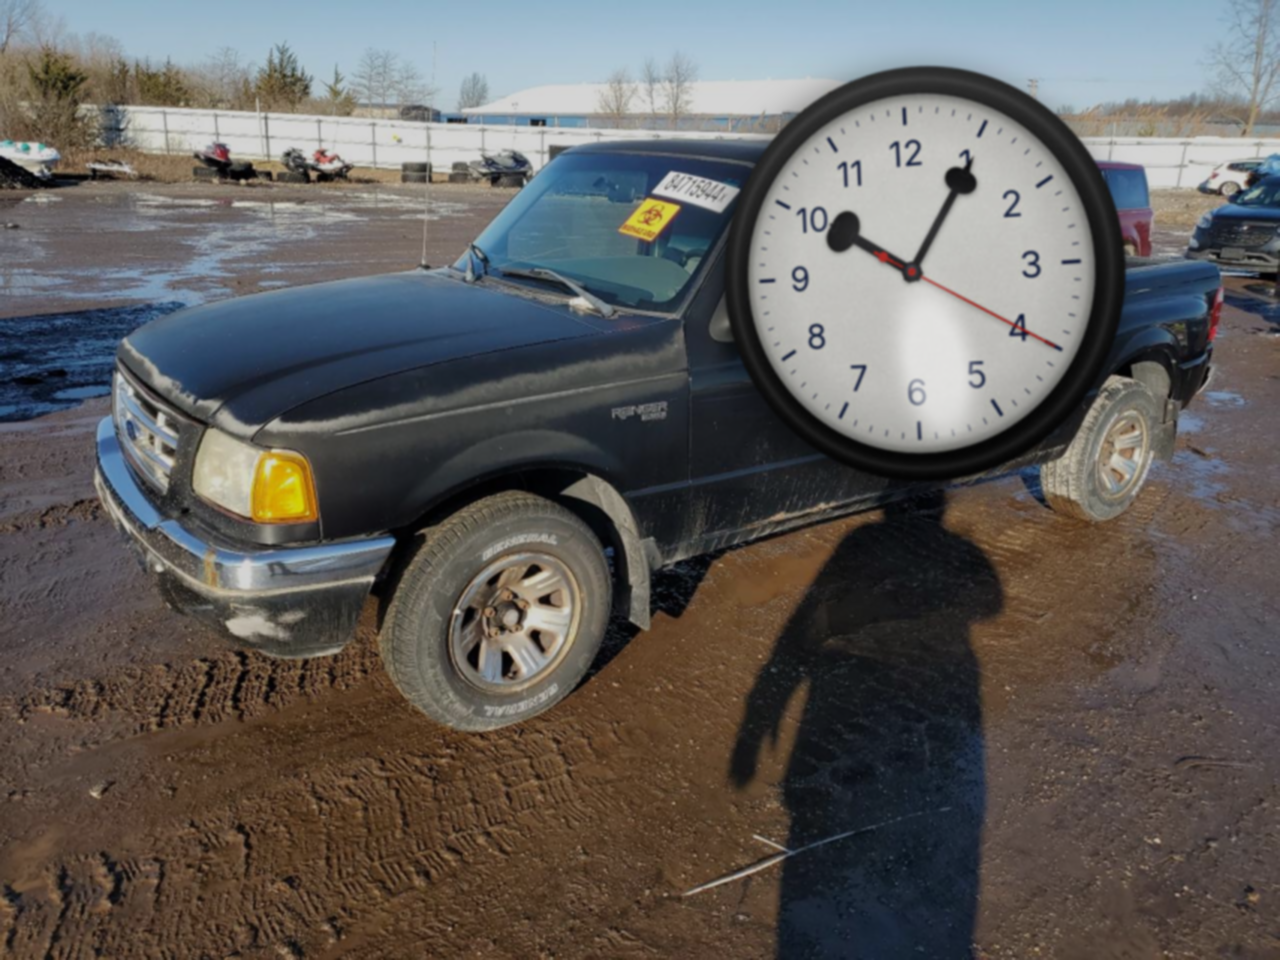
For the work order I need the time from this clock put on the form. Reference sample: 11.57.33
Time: 10.05.20
